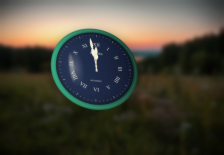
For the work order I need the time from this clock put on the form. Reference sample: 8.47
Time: 11.58
